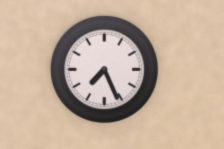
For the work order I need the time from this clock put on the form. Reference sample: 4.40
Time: 7.26
